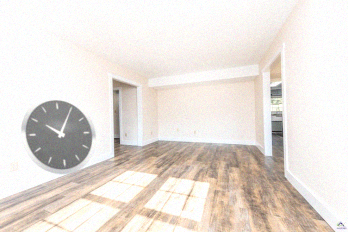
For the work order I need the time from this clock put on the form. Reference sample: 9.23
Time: 10.05
